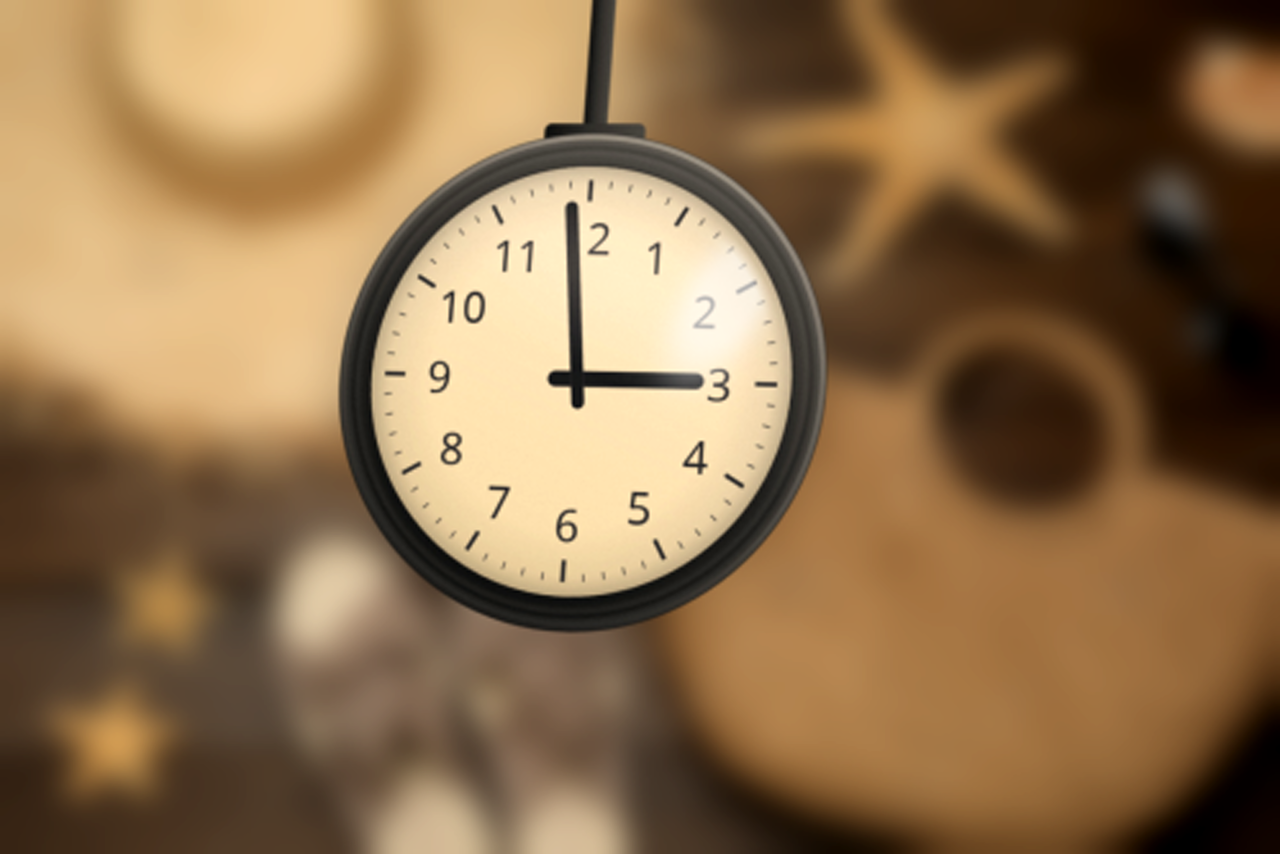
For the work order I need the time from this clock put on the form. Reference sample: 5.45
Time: 2.59
